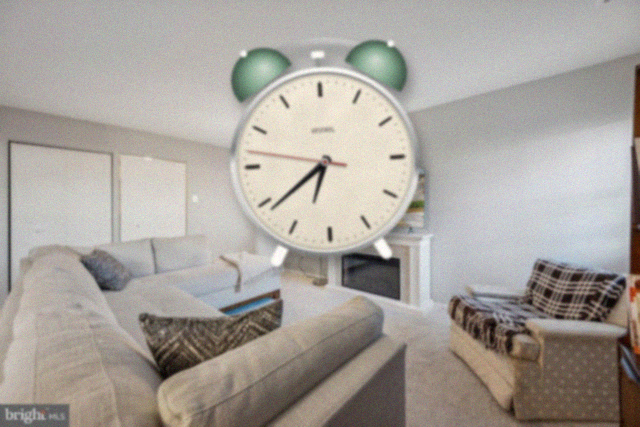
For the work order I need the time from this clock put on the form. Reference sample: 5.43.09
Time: 6.38.47
